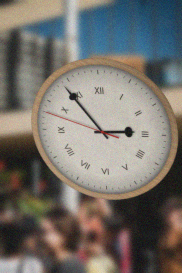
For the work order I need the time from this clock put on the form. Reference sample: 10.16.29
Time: 2.53.48
